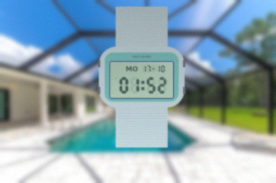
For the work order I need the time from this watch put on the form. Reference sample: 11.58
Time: 1.52
